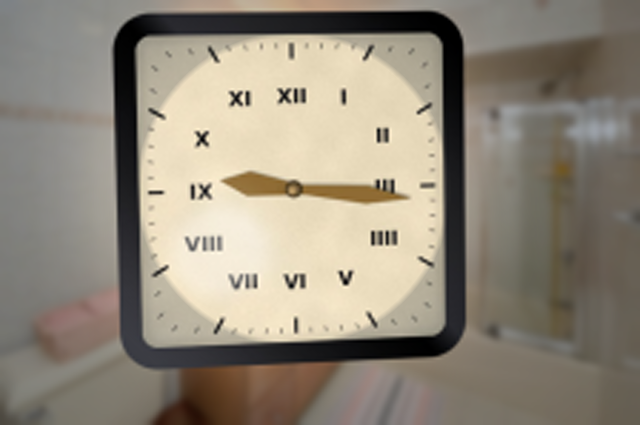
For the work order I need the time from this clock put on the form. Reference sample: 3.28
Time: 9.16
